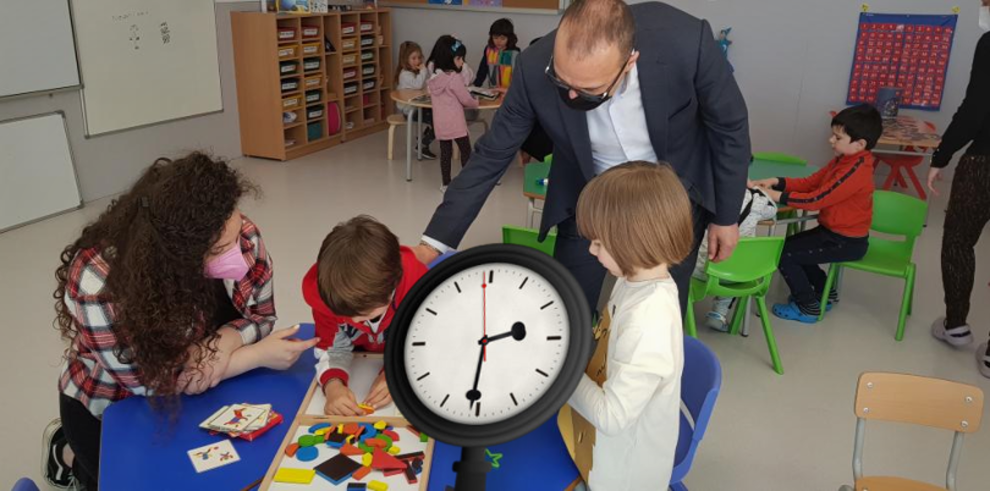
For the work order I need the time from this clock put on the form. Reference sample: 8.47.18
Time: 2.30.59
